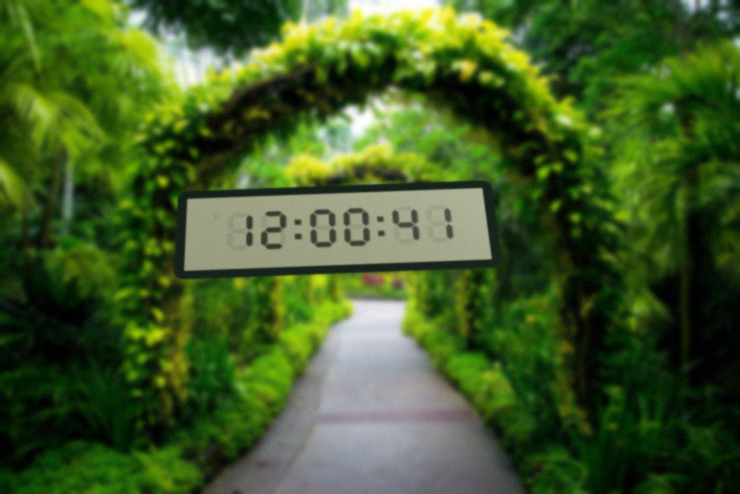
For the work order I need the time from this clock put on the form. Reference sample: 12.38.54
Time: 12.00.41
